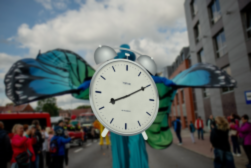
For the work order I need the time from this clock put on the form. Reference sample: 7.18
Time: 8.10
